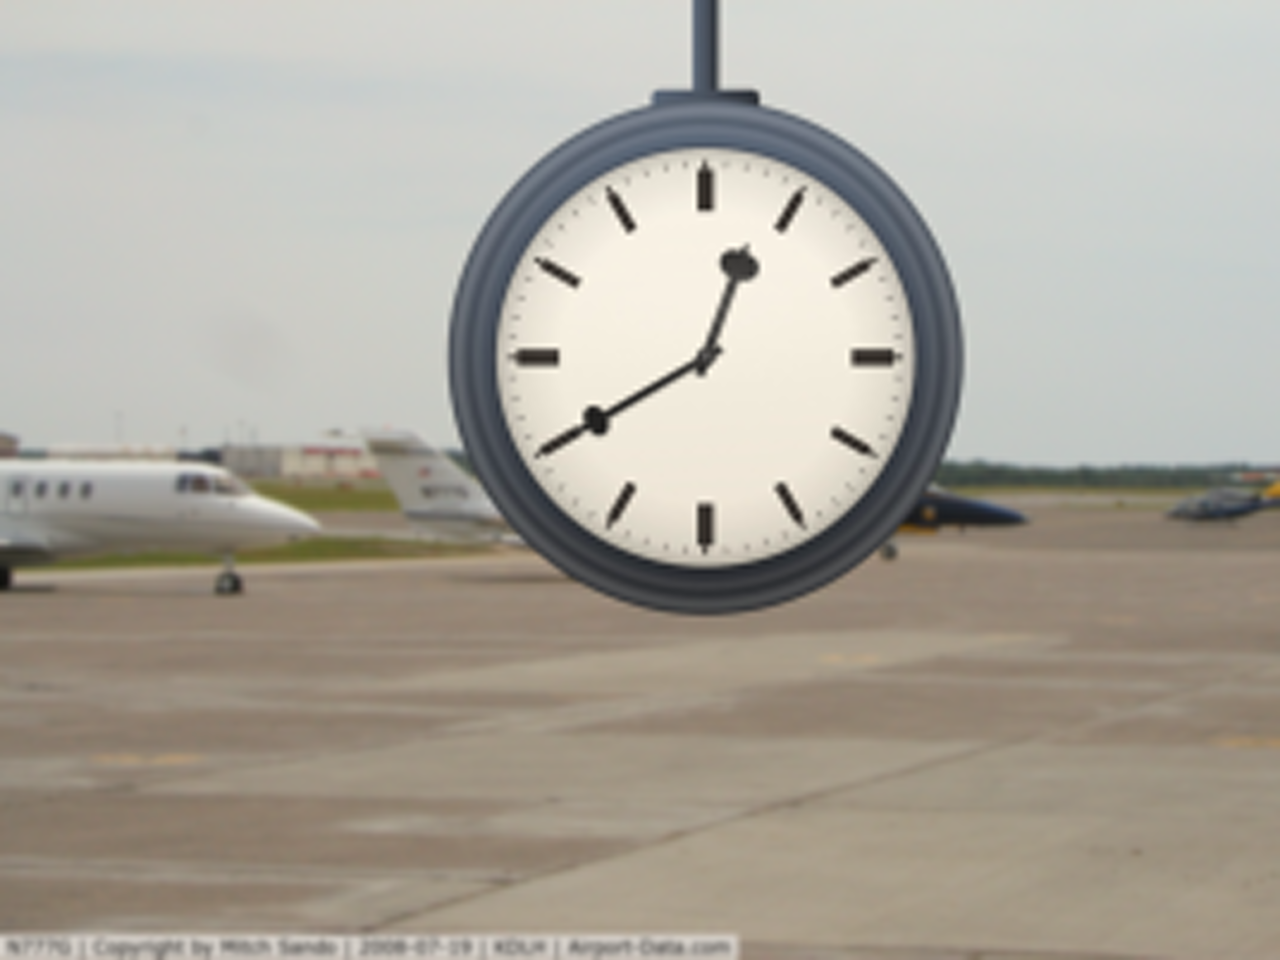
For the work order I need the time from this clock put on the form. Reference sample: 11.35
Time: 12.40
